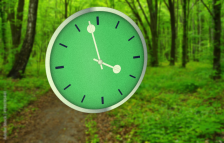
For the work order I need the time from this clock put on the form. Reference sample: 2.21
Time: 3.58
